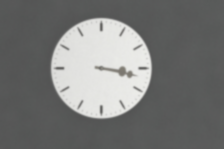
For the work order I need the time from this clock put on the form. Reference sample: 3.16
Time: 3.17
